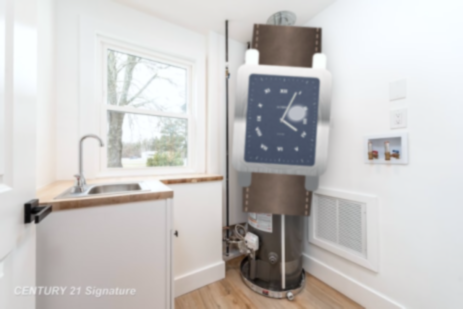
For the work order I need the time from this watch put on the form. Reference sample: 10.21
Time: 4.04
